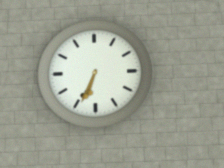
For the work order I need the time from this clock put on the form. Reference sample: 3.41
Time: 6.34
